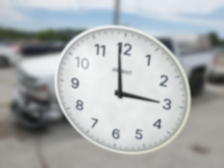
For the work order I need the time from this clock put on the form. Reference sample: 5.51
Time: 2.59
